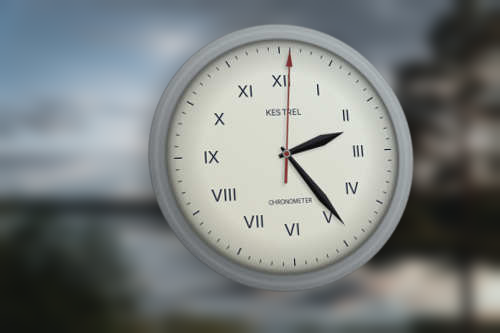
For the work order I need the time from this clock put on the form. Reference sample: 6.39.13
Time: 2.24.01
